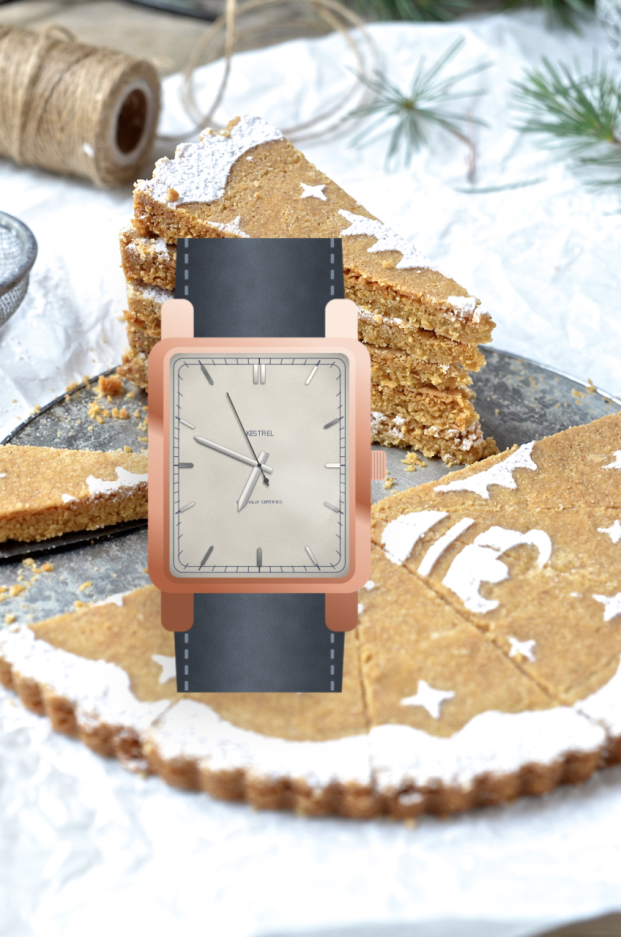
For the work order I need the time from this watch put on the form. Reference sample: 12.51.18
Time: 6.48.56
